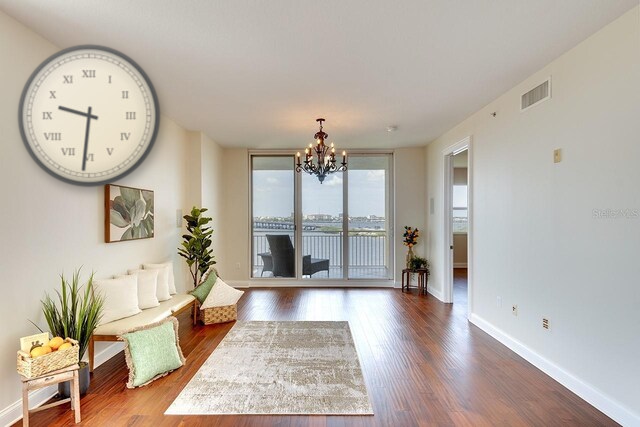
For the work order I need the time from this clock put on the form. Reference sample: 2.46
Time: 9.31
